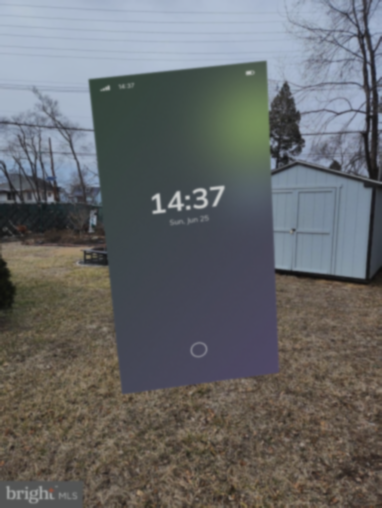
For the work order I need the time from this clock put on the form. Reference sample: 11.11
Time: 14.37
